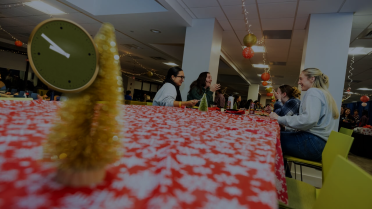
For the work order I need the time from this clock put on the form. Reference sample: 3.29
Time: 9.52
